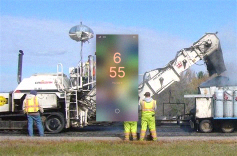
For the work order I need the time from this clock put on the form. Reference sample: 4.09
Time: 6.55
